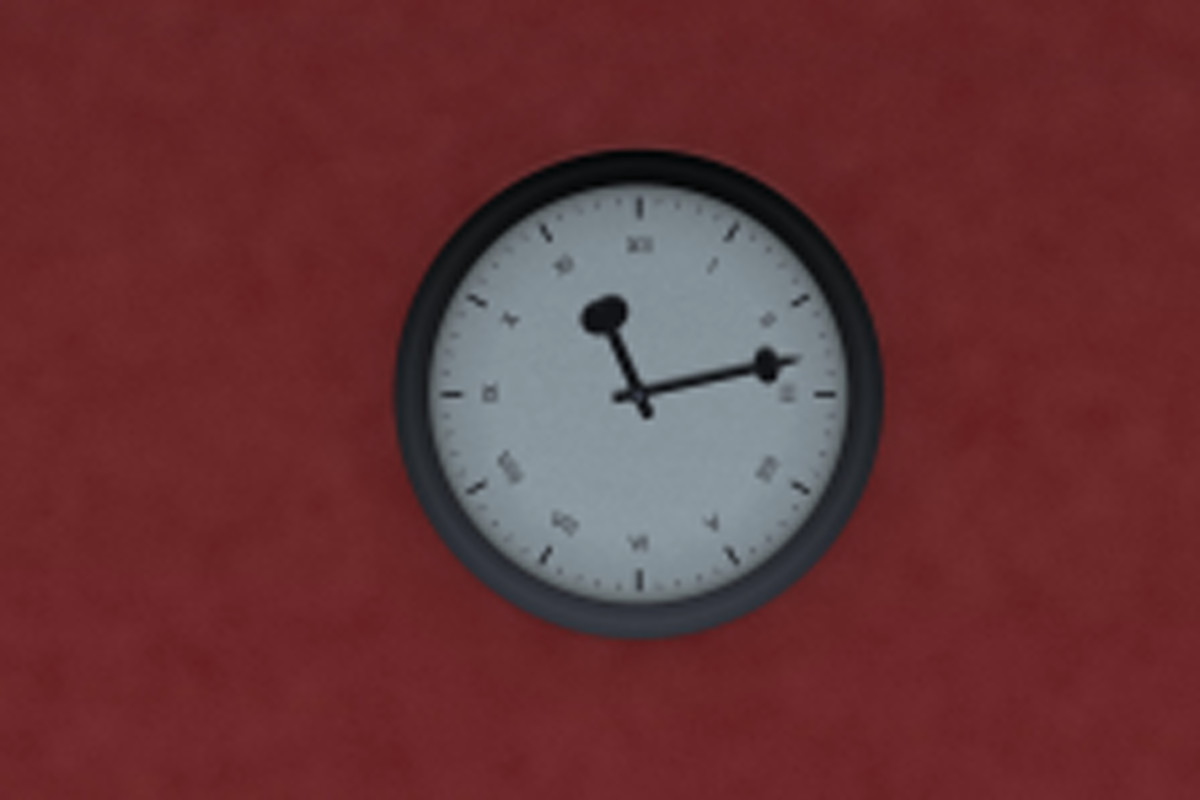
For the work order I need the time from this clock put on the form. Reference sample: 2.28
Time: 11.13
